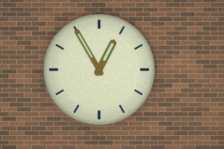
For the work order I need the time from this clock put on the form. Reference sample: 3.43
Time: 12.55
